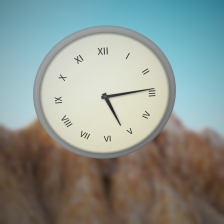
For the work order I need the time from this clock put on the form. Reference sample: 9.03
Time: 5.14
